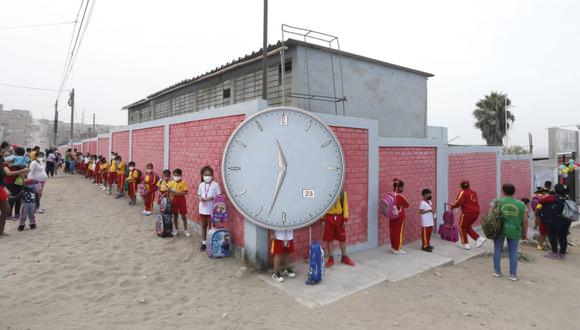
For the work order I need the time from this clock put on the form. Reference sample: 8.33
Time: 11.33
